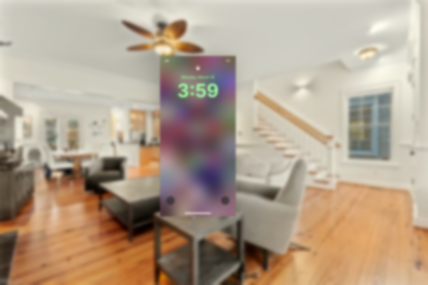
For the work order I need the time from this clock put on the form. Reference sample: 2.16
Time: 3.59
